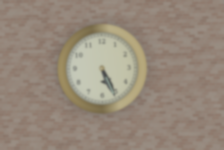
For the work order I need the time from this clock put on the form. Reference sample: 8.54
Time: 5.26
